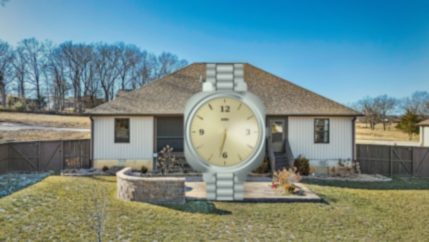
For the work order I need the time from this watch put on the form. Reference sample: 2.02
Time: 6.32
